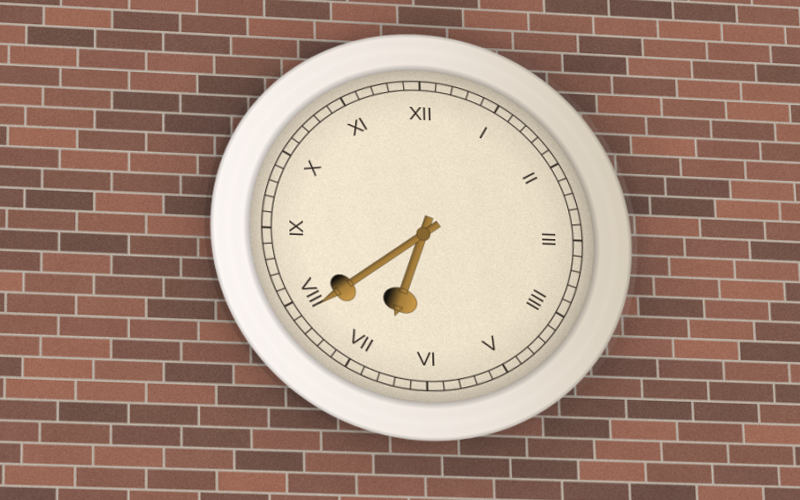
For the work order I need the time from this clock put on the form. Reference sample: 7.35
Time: 6.39
